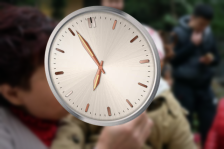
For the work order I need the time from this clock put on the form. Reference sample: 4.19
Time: 6.56
